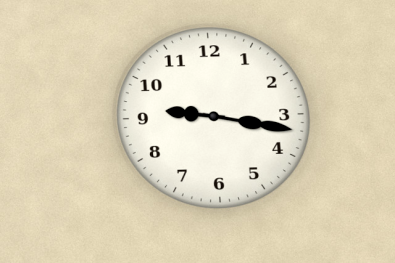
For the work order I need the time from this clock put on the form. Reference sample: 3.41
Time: 9.17
